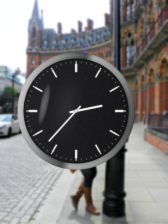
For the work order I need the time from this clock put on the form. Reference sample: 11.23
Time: 2.37
